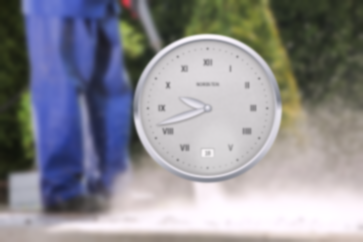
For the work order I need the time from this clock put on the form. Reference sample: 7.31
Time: 9.42
